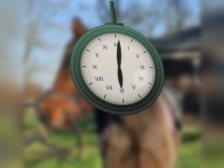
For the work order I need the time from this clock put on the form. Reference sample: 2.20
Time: 6.01
